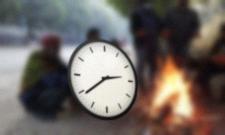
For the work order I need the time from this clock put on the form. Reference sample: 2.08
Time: 2.39
